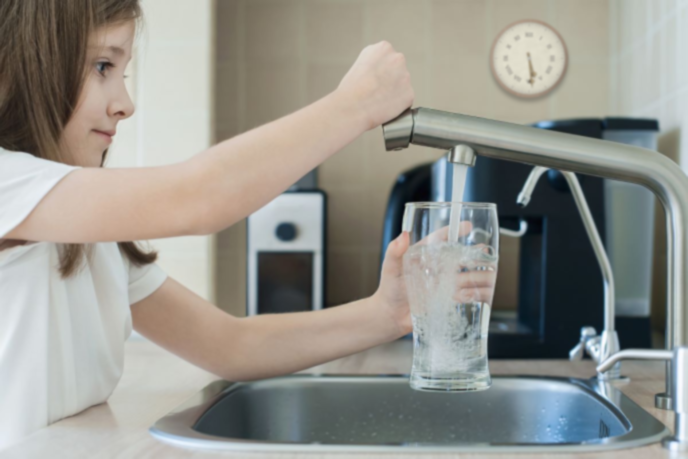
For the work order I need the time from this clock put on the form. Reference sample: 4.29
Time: 5.29
